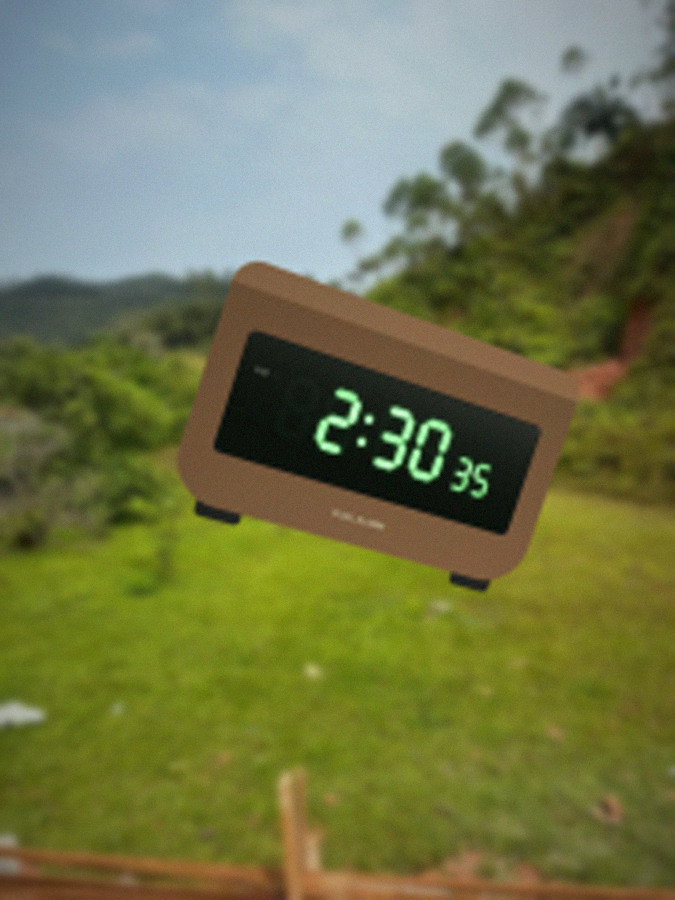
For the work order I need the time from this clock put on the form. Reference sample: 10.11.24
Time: 2.30.35
